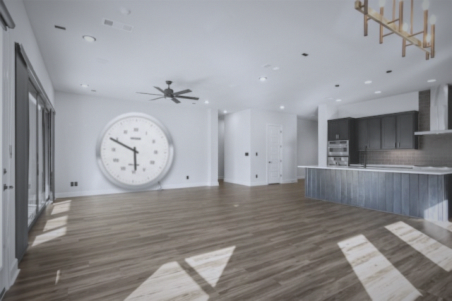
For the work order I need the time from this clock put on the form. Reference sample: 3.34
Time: 5.49
